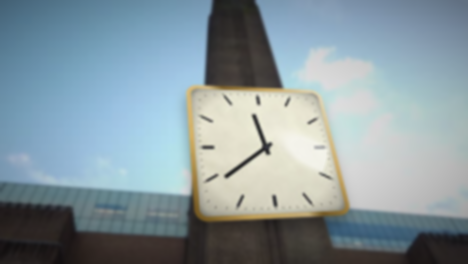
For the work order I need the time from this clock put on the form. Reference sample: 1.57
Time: 11.39
